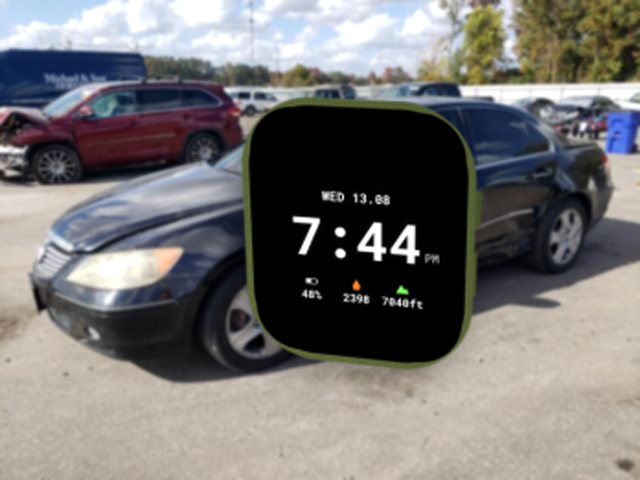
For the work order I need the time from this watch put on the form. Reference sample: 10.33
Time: 7.44
